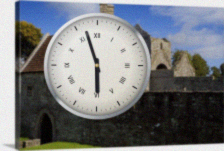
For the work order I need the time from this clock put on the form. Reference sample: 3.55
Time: 5.57
